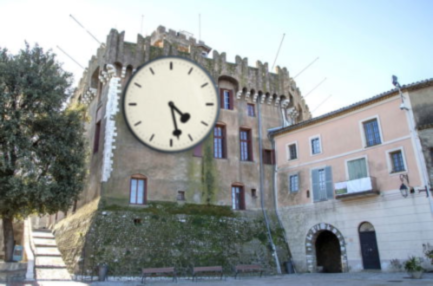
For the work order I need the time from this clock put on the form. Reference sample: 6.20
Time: 4.28
